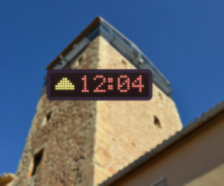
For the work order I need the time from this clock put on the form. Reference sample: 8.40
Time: 12.04
